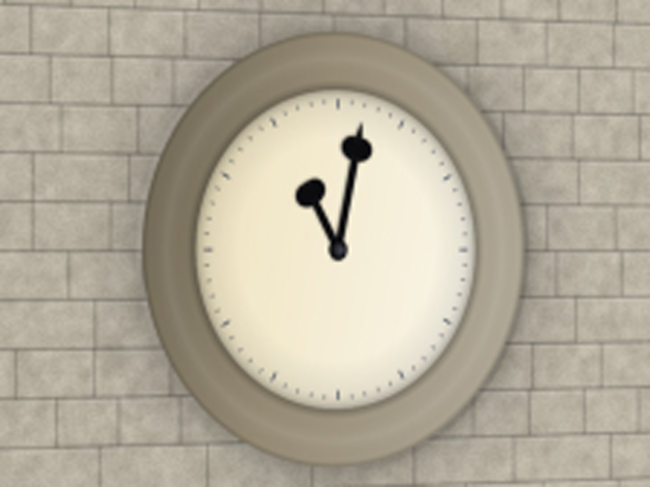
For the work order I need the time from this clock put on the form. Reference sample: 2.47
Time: 11.02
